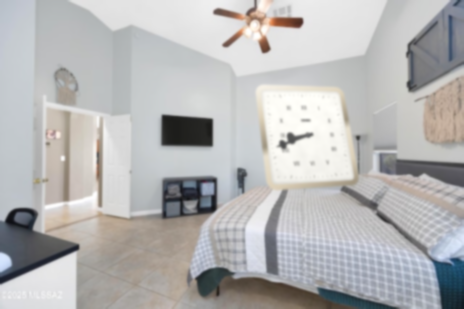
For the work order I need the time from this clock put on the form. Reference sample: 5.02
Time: 8.42
